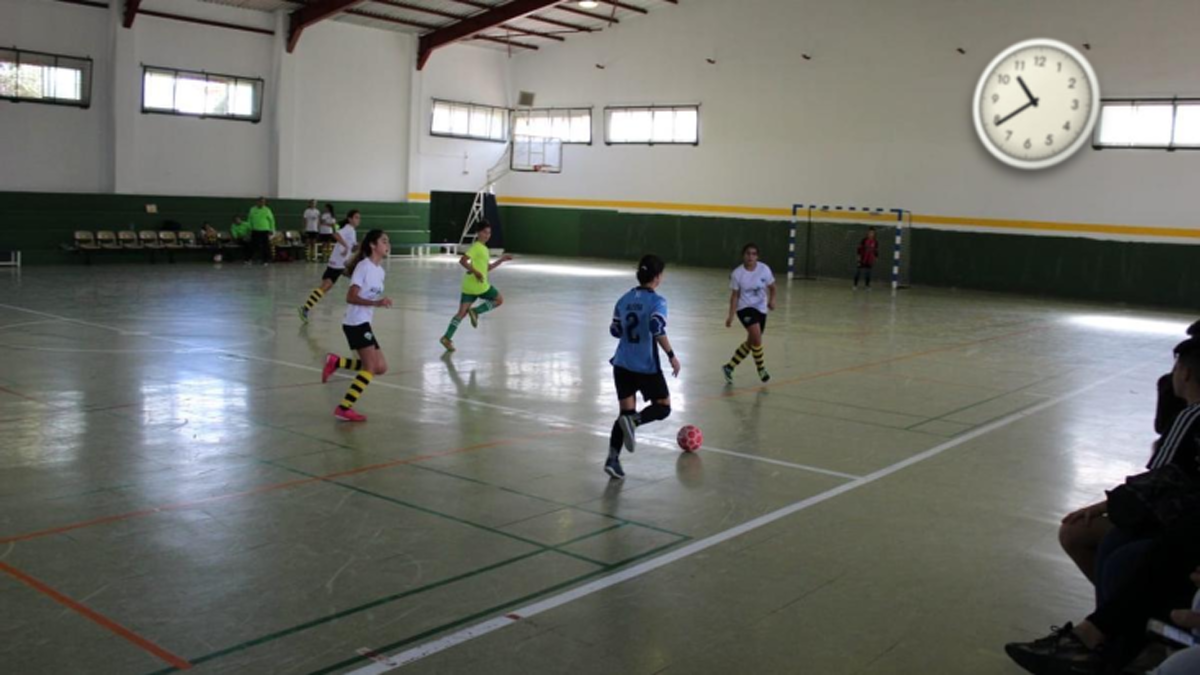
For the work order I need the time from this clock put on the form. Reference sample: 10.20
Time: 10.39
